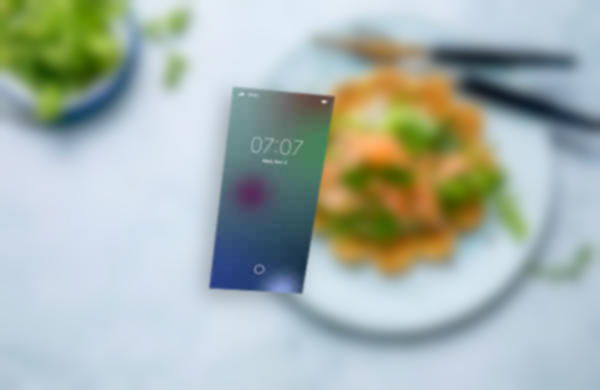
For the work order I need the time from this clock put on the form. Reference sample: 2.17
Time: 7.07
